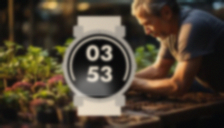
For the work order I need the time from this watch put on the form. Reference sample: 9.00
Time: 3.53
